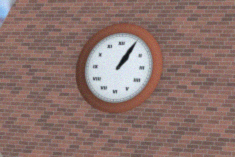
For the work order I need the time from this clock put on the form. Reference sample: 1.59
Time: 1.05
